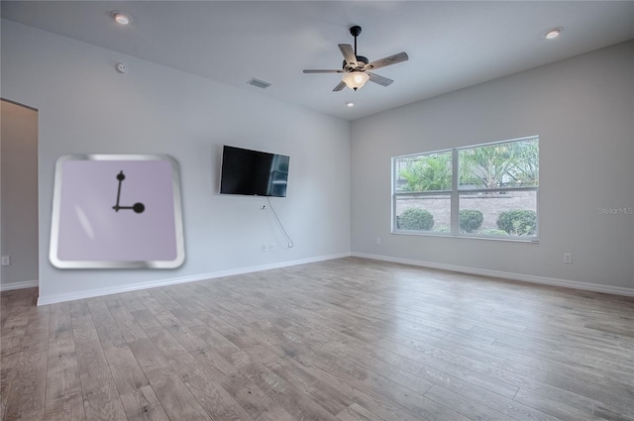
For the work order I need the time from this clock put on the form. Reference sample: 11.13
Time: 3.01
